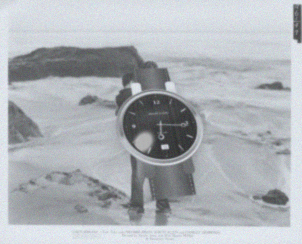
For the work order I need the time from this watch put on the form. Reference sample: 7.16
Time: 6.16
